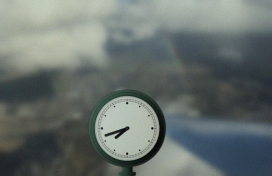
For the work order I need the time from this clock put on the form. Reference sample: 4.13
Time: 7.42
